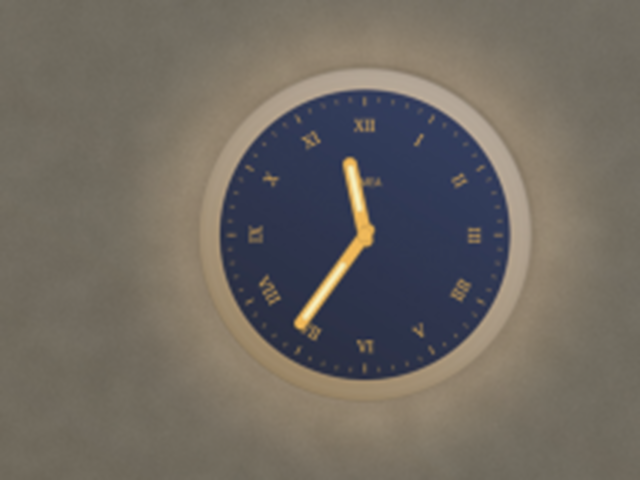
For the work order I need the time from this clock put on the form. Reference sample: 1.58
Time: 11.36
